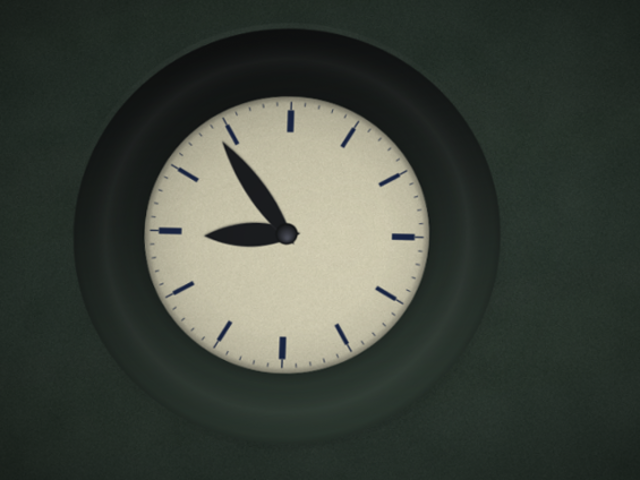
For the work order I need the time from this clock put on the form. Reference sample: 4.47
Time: 8.54
